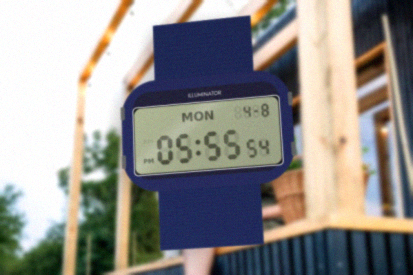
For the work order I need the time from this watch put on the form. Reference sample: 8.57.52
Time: 5.55.54
